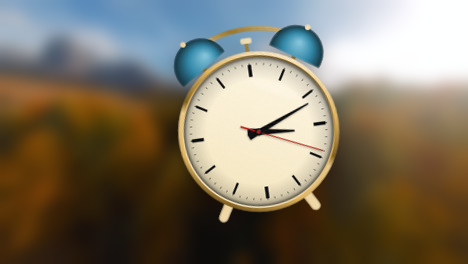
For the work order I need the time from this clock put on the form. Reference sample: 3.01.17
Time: 3.11.19
